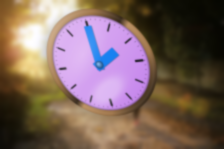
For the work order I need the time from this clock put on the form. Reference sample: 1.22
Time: 2.00
